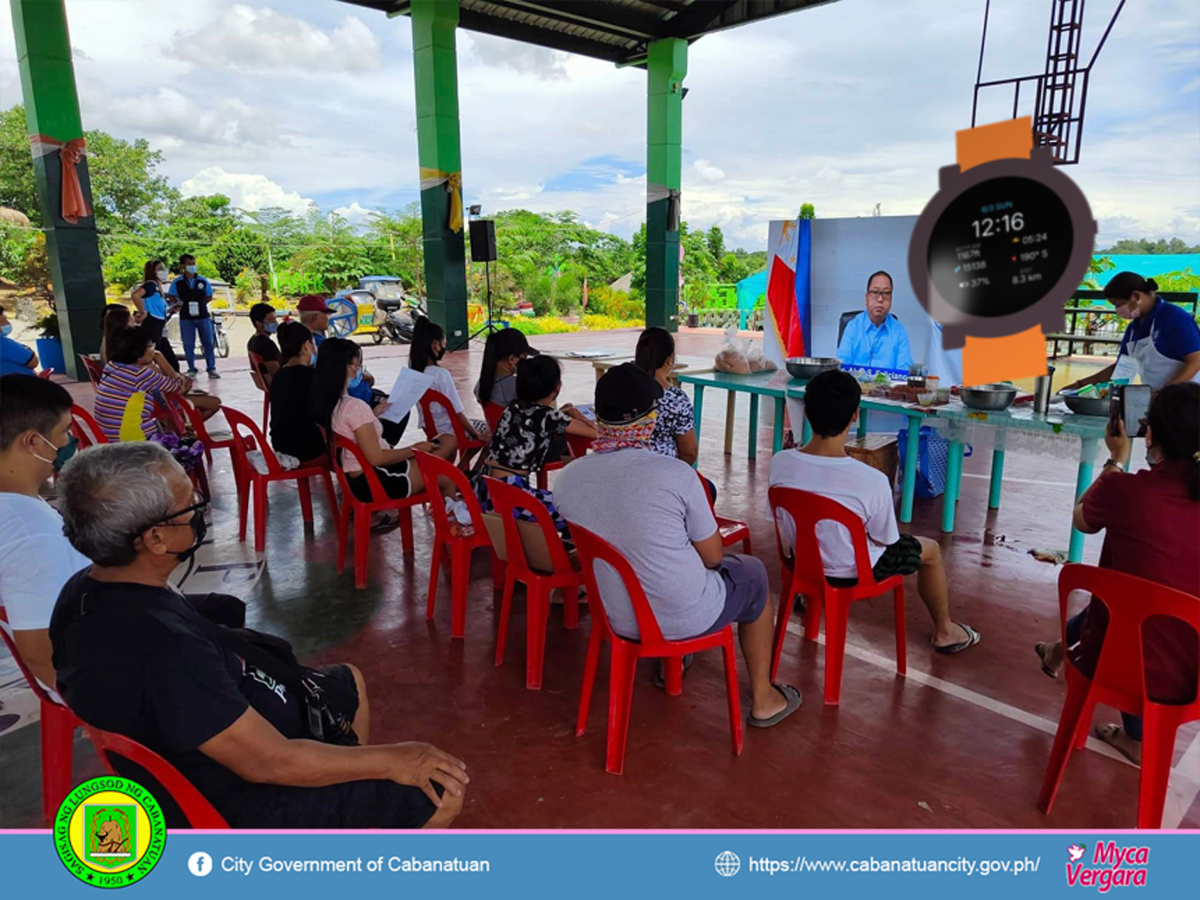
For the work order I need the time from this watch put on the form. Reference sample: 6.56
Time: 12.16
